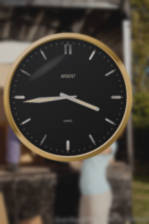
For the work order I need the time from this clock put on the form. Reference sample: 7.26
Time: 3.44
